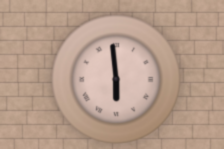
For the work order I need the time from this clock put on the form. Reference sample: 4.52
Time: 5.59
